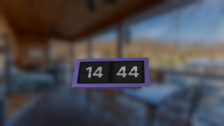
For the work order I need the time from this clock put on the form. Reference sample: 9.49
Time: 14.44
